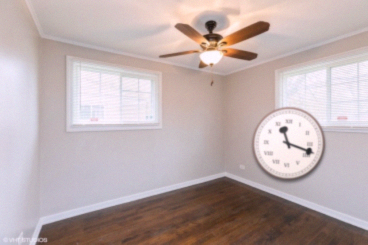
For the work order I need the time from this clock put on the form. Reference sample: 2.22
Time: 11.18
